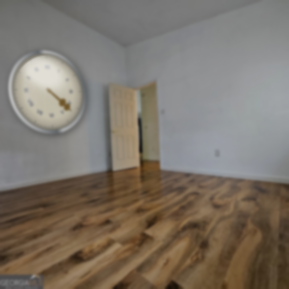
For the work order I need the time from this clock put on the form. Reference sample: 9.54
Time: 4.22
